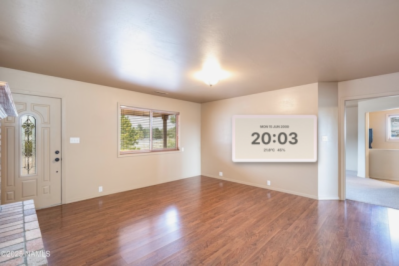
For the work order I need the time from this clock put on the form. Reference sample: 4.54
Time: 20.03
